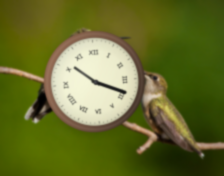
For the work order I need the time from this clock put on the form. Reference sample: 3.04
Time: 10.19
